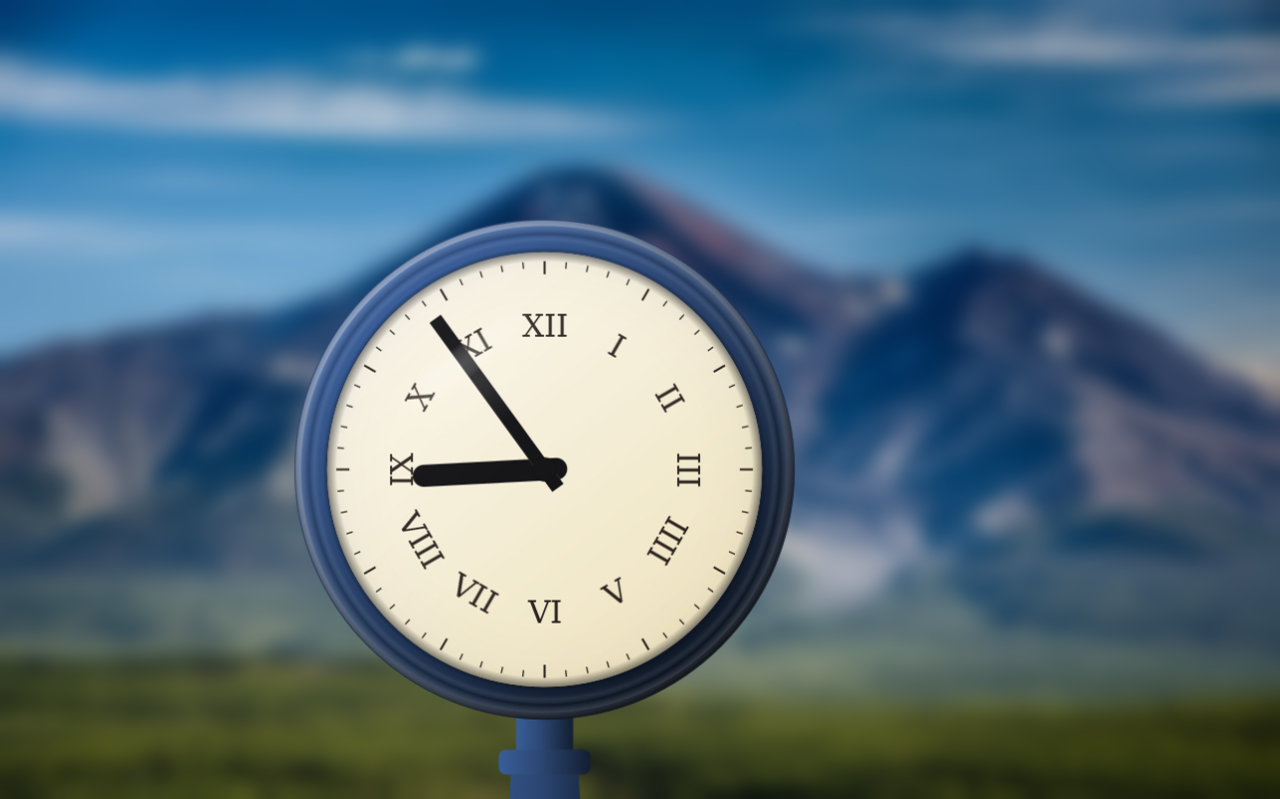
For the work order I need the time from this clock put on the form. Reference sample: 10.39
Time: 8.54
